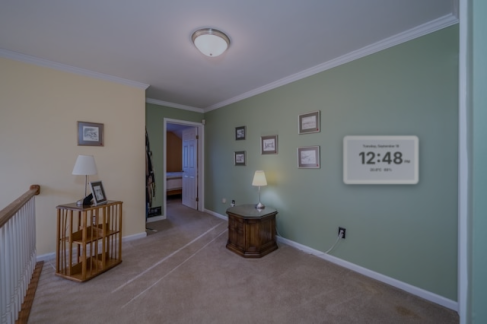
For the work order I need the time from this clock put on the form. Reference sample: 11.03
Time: 12.48
